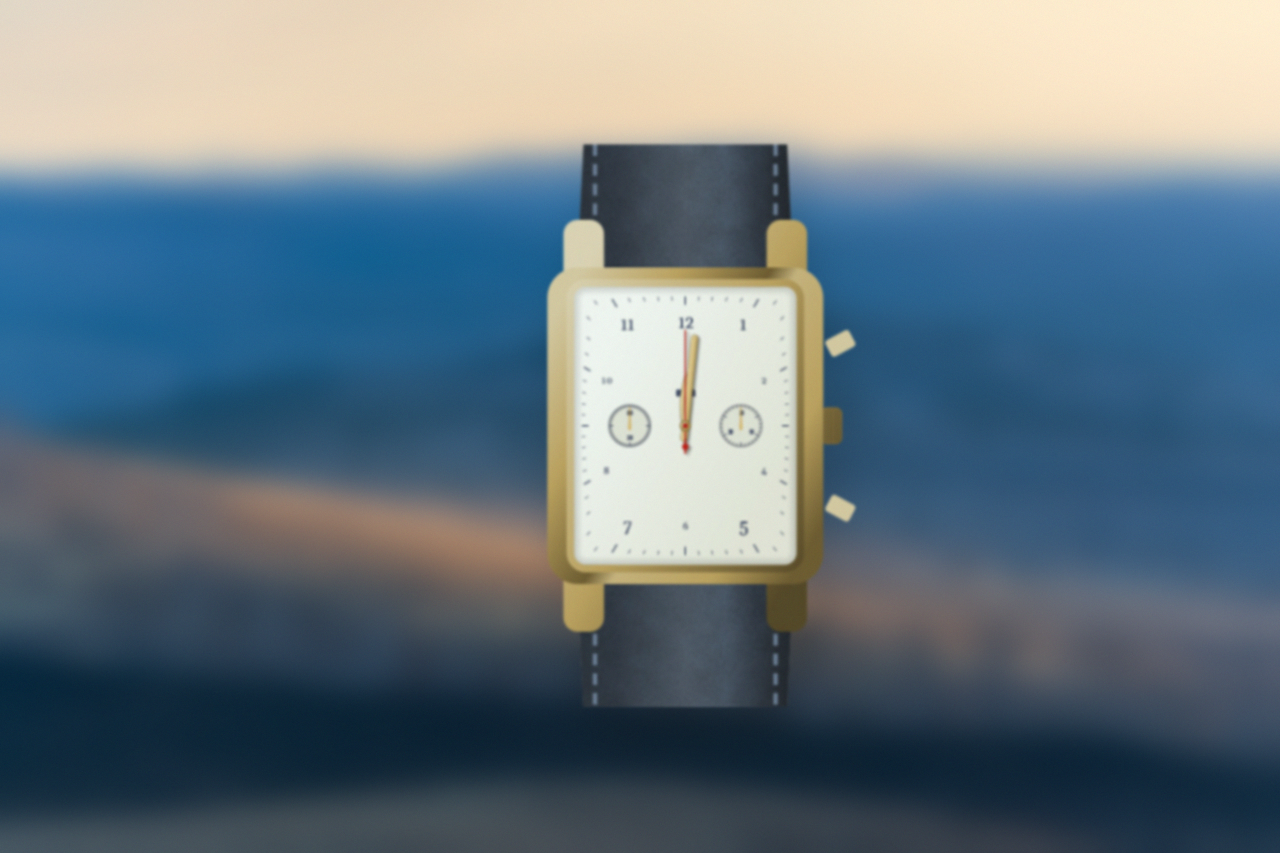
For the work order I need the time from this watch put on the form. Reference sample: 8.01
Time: 12.01
